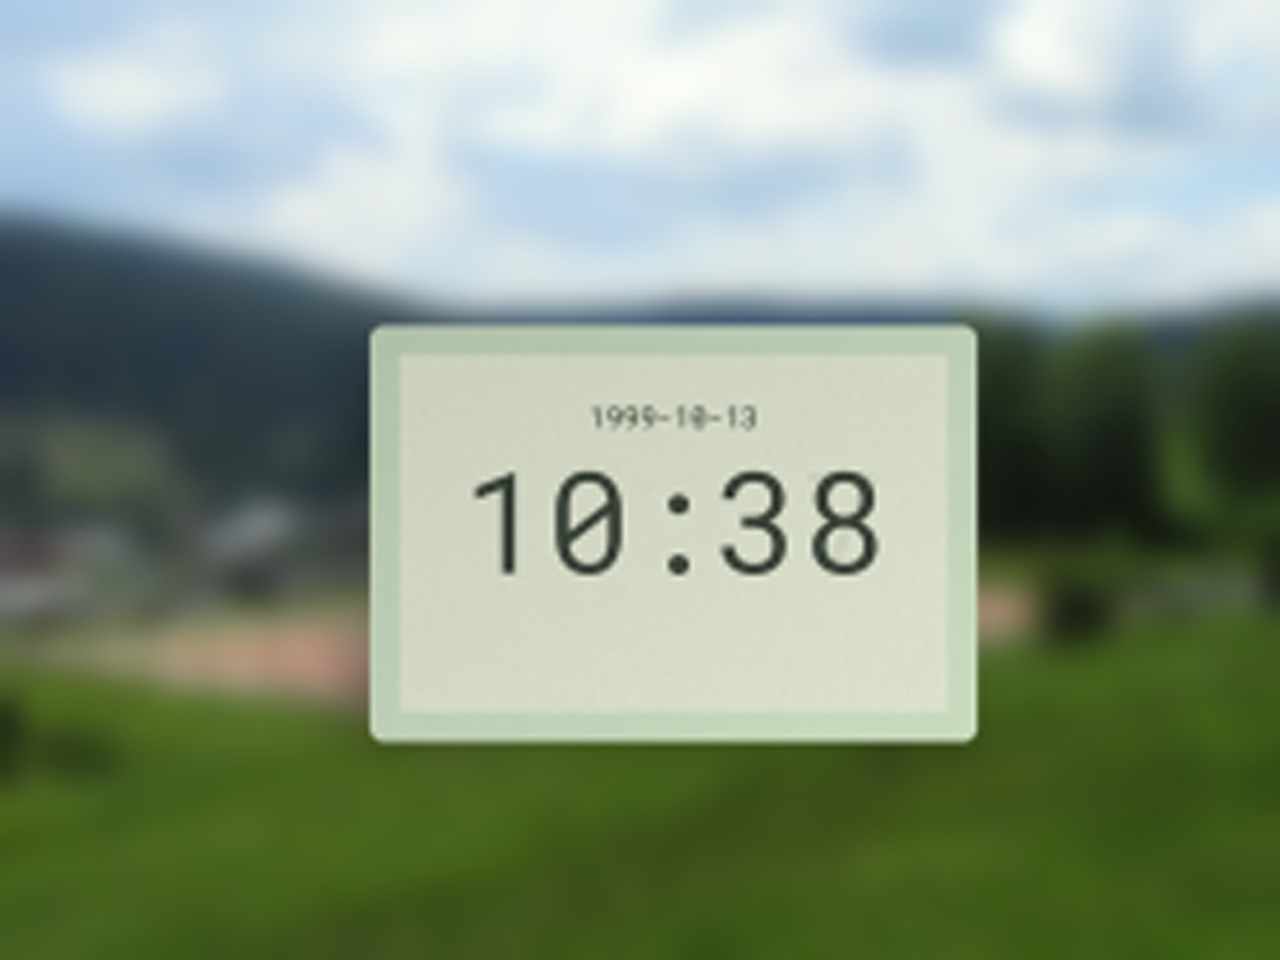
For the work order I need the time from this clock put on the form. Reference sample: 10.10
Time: 10.38
